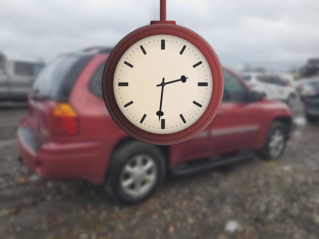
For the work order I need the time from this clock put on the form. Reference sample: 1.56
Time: 2.31
